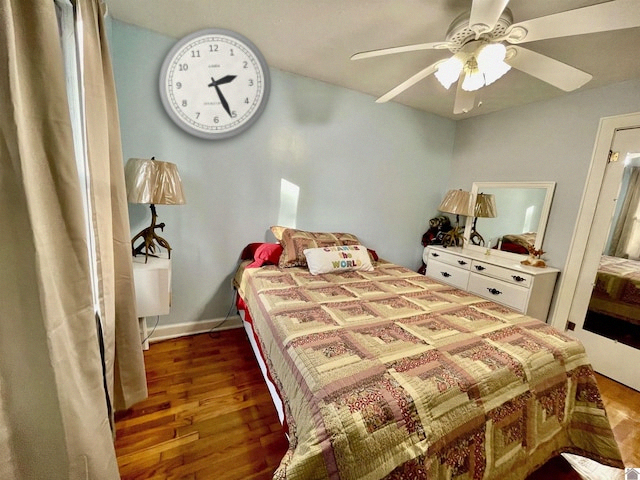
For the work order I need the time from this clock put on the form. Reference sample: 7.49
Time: 2.26
